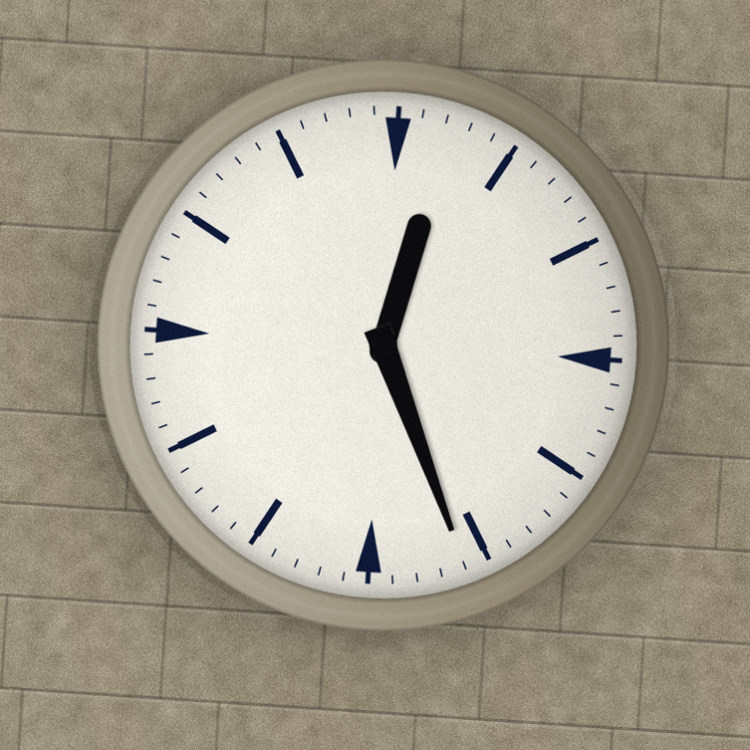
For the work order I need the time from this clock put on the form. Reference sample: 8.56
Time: 12.26
